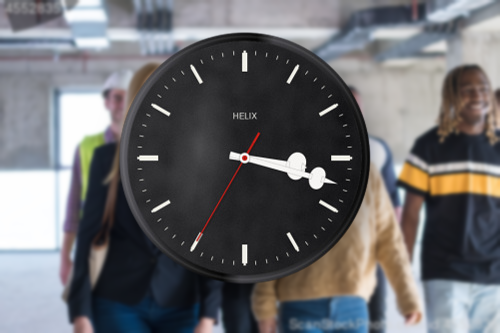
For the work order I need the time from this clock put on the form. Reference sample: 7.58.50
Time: 3.17.35
